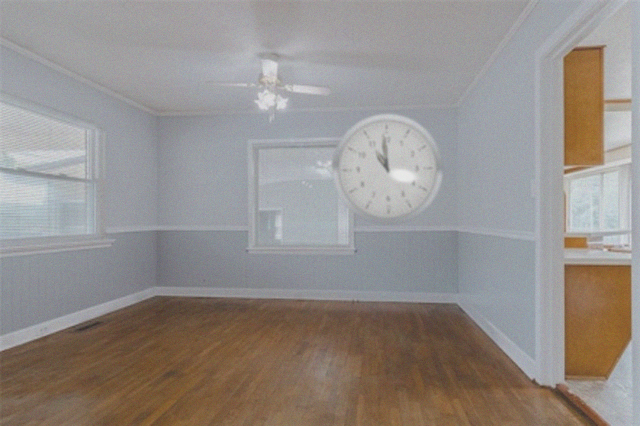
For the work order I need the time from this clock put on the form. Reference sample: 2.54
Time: 10.59
